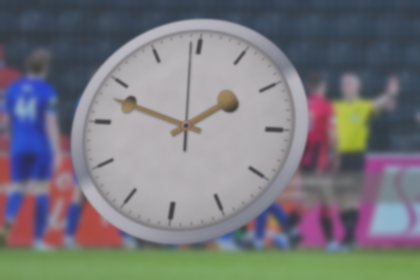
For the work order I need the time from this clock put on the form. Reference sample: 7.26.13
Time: 1.47.59
